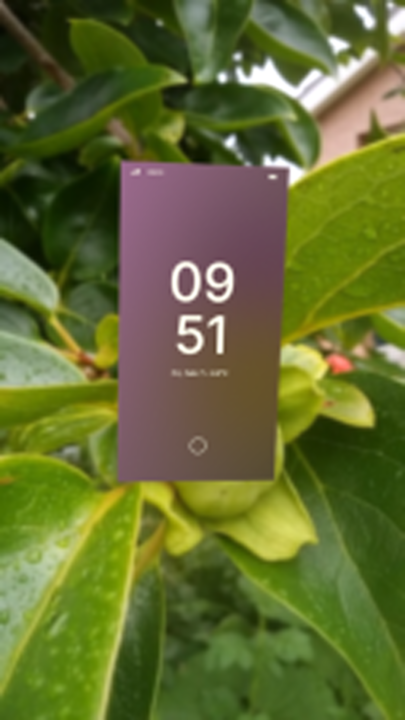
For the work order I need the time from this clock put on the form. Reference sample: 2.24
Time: 9.51
